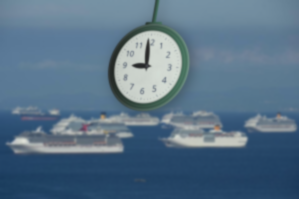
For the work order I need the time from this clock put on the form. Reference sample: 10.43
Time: 8.59
